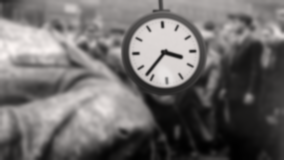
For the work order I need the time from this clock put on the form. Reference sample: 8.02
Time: 3.37
